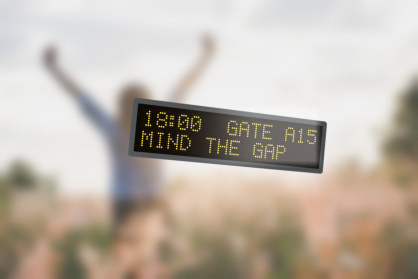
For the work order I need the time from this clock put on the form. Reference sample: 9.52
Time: 18.00
